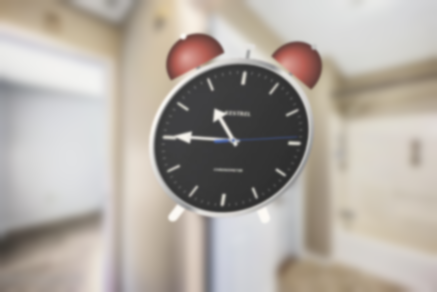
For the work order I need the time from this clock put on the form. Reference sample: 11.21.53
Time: 10.45.14
